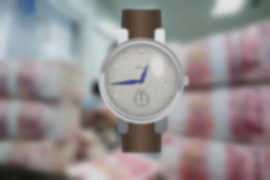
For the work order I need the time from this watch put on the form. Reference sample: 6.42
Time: 12.44
